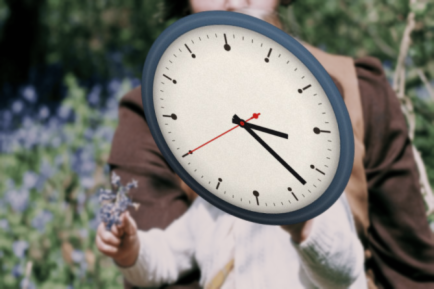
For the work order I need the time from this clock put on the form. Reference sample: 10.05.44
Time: 3.22.40
